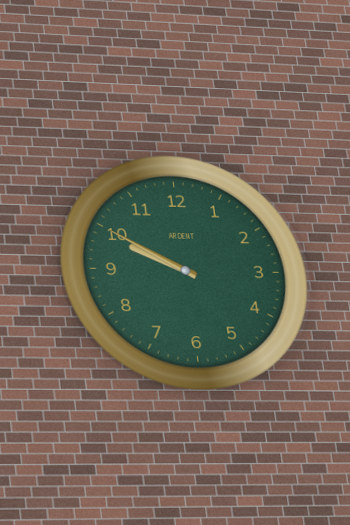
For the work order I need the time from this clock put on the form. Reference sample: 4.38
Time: 9.50
